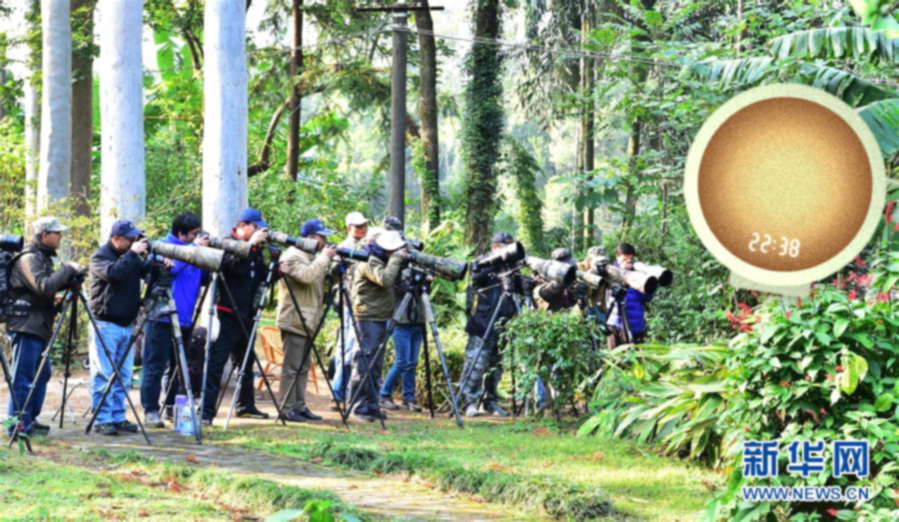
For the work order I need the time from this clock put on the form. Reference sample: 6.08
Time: 22.38
